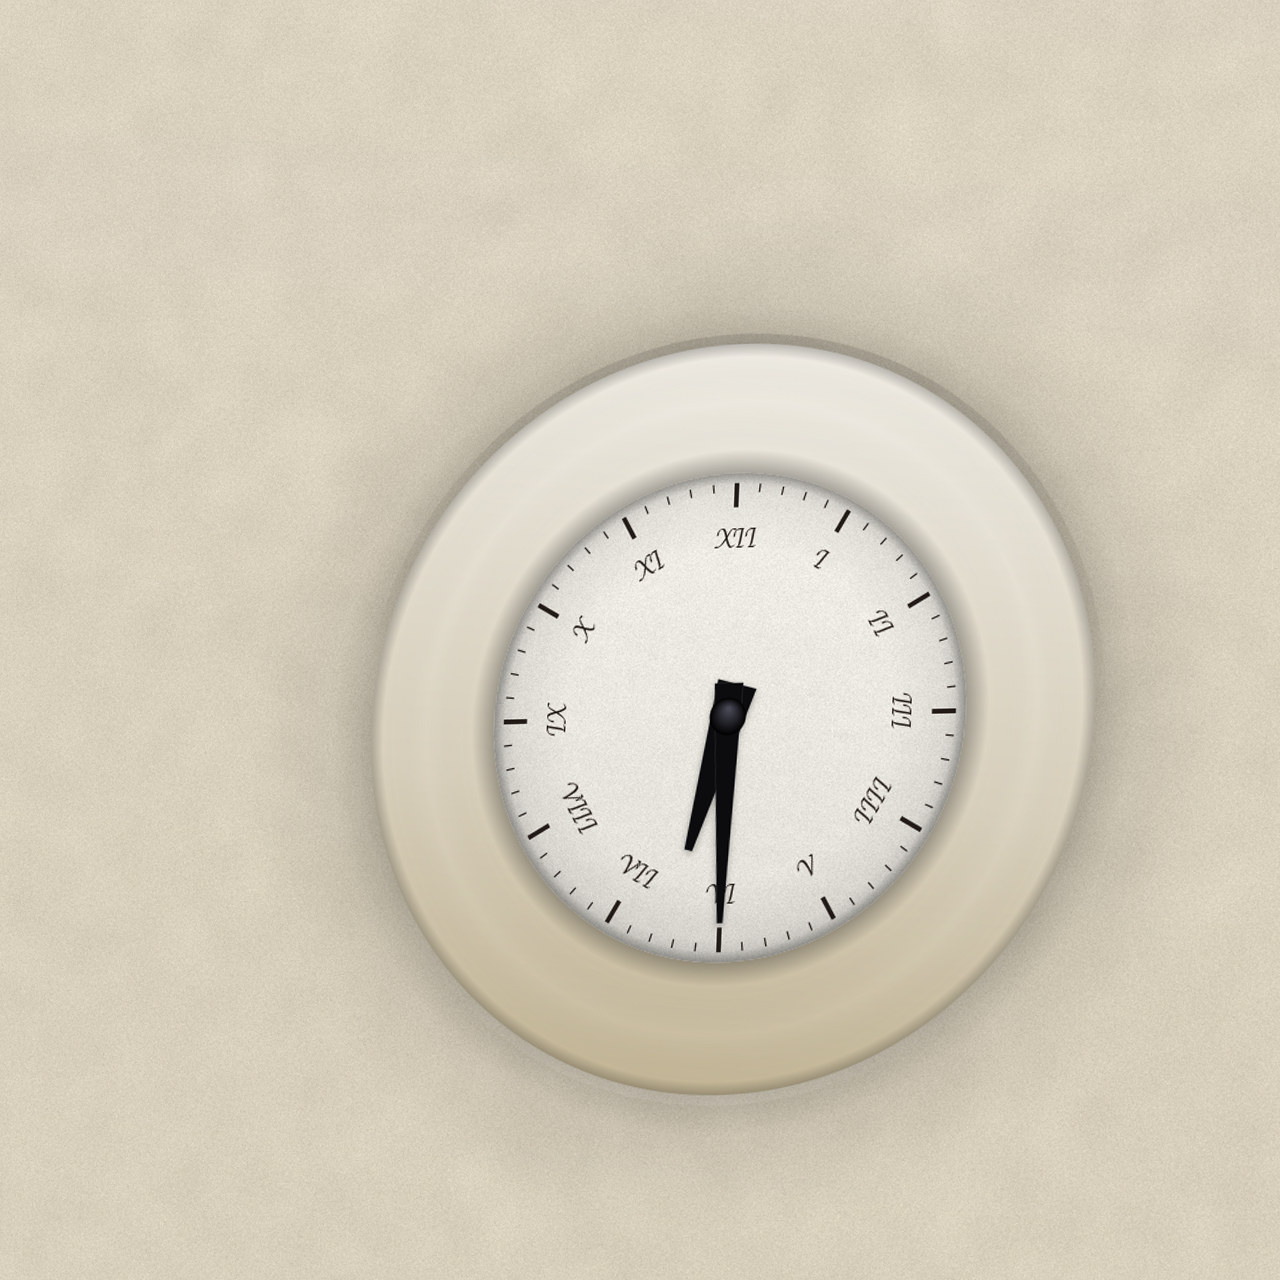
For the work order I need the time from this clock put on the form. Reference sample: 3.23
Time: 6.30
